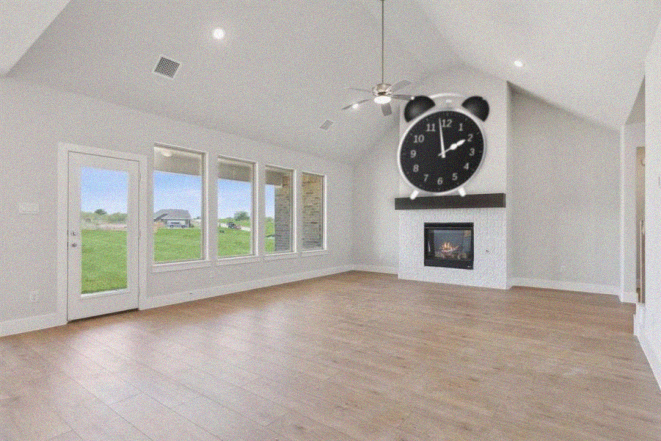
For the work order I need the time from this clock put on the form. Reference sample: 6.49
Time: 1.58
